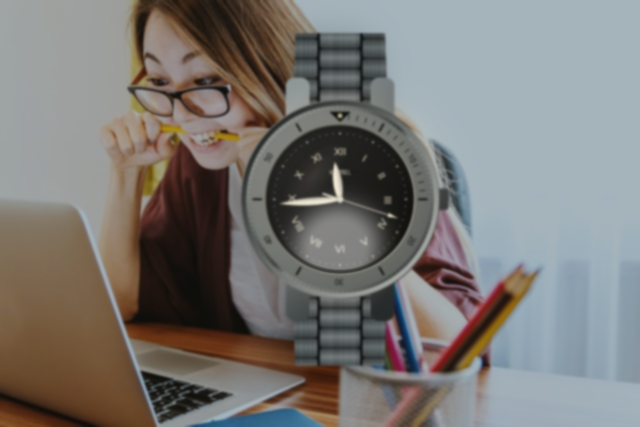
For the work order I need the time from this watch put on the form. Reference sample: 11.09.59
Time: 11.44.18
